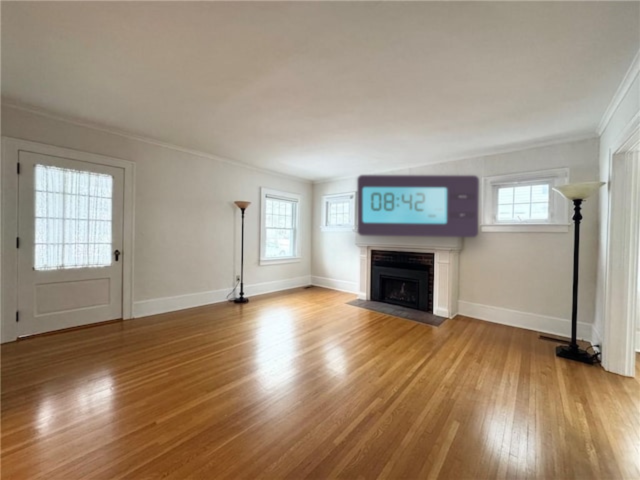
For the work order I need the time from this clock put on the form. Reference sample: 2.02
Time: 8.42
